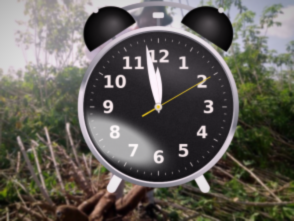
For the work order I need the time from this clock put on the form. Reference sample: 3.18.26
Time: 11.58.10
